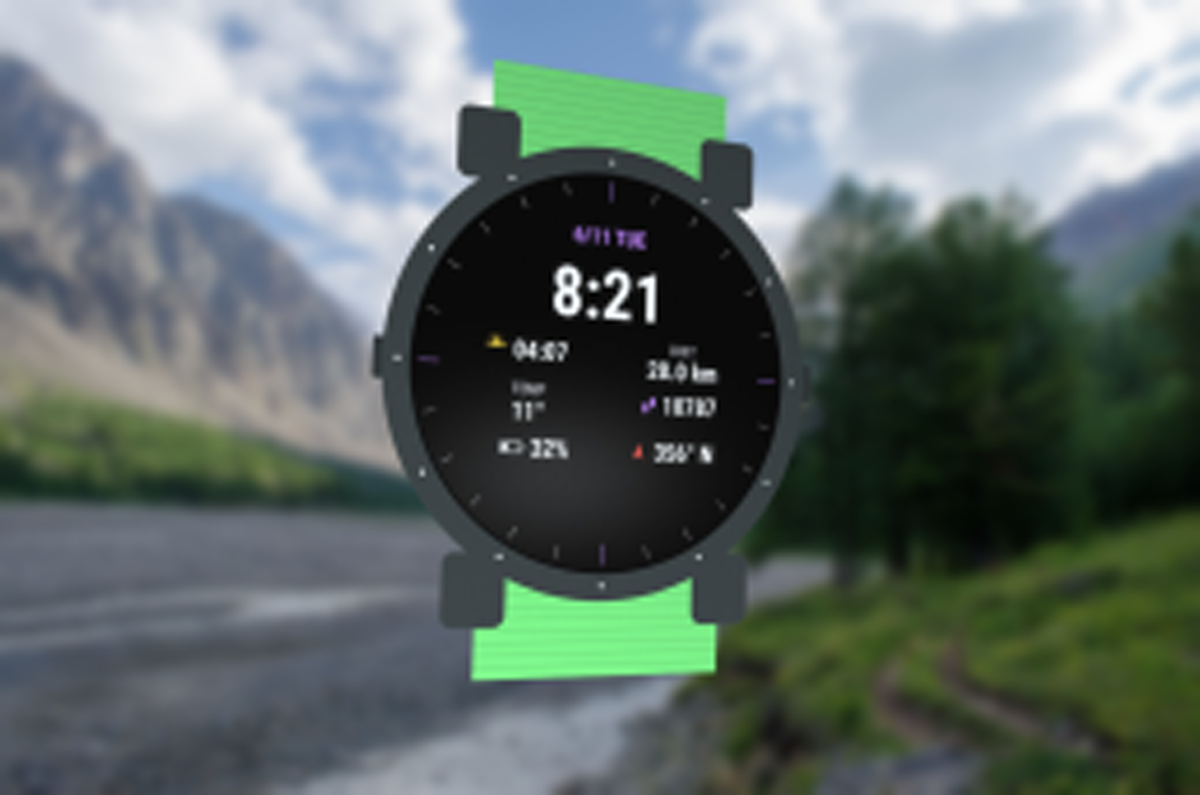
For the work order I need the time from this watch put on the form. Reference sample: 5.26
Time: 8.21
